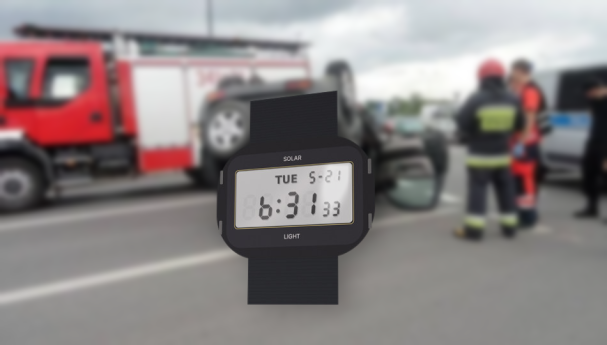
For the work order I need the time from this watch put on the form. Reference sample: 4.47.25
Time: 6.31.33
